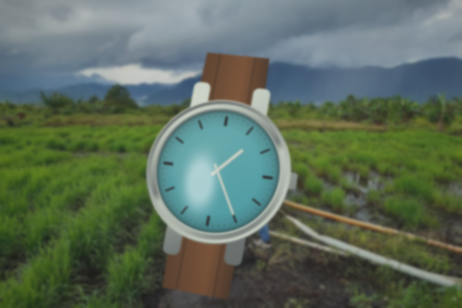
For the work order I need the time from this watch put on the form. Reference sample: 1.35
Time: 1.25
